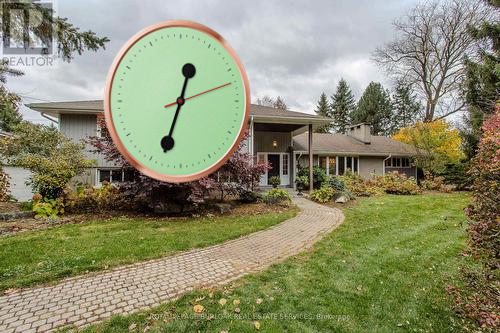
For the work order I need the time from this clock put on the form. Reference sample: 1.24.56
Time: 12.33.12
